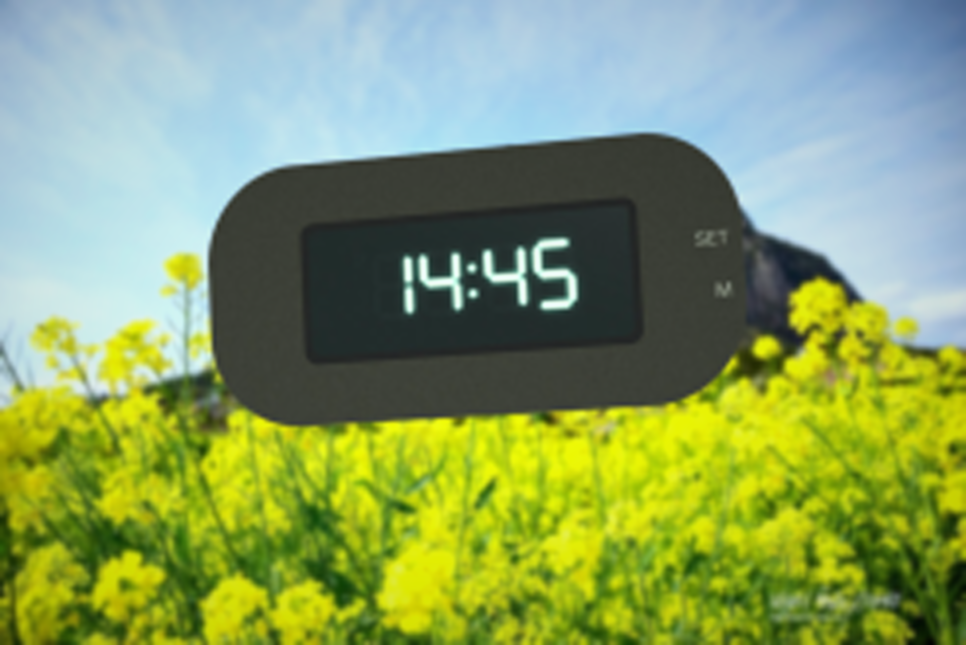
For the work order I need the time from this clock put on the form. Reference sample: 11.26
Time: 14.45
